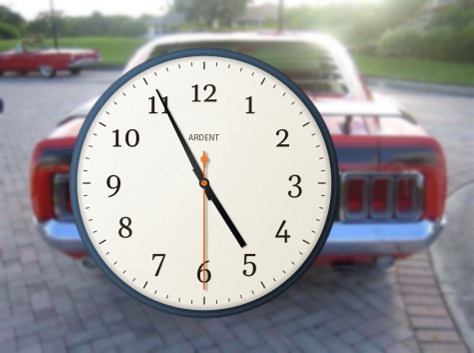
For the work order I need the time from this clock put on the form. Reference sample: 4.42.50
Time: 4.55.30
